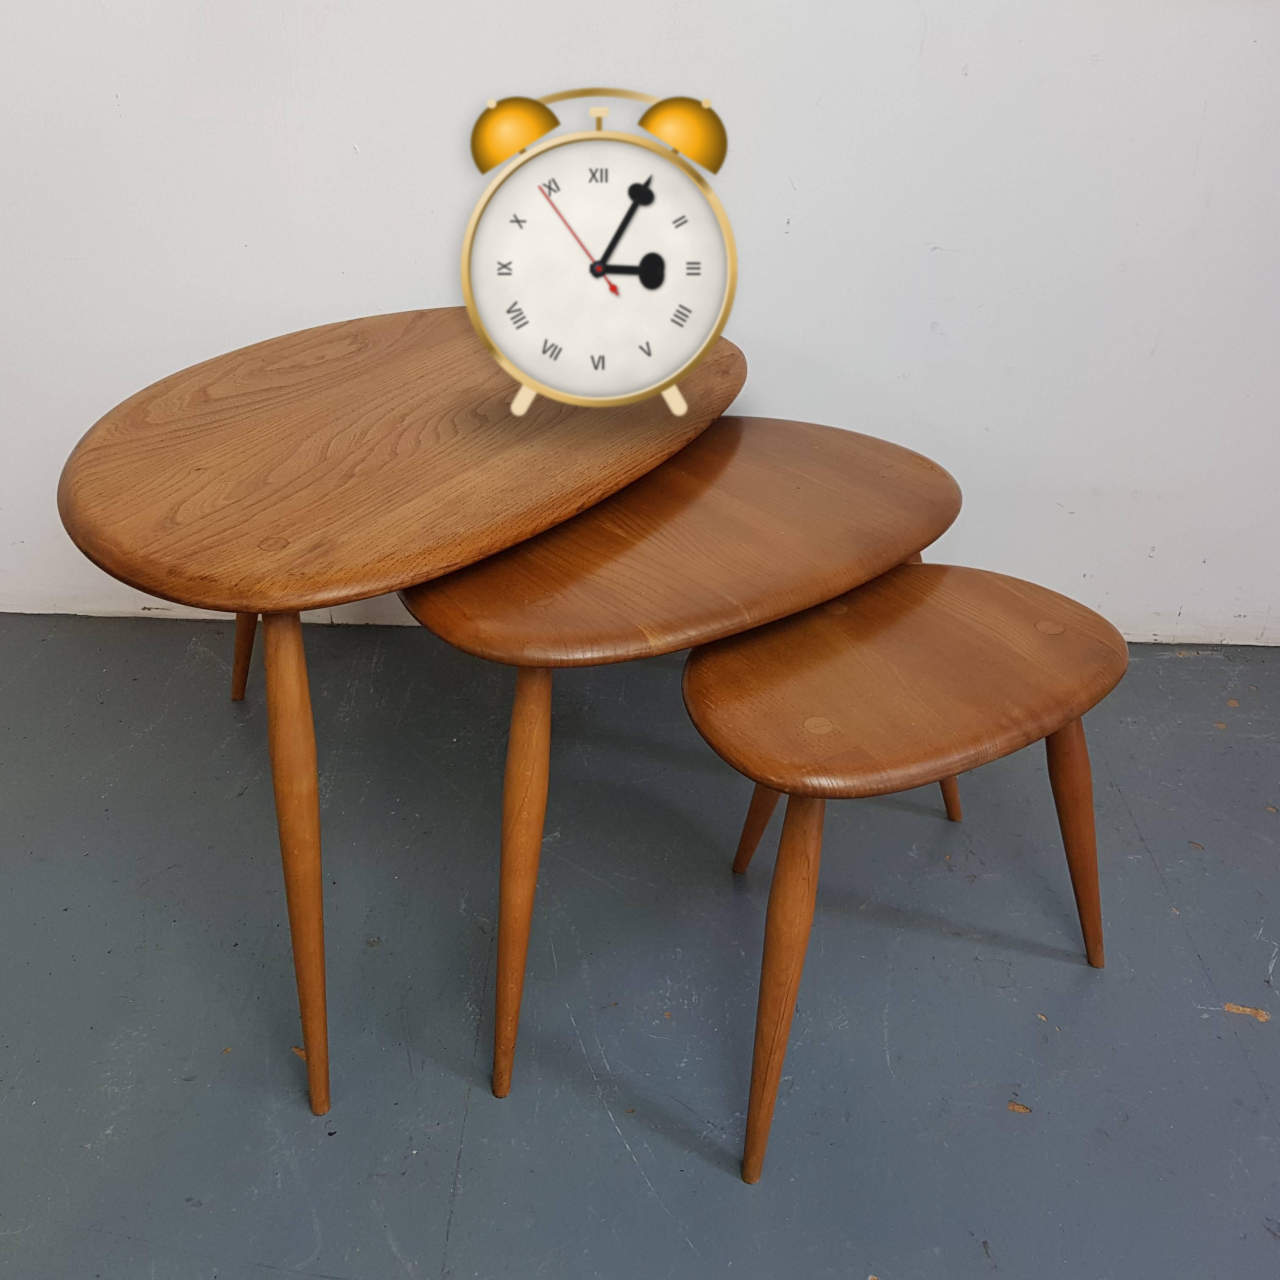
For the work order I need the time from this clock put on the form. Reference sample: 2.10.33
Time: 3.04.54
